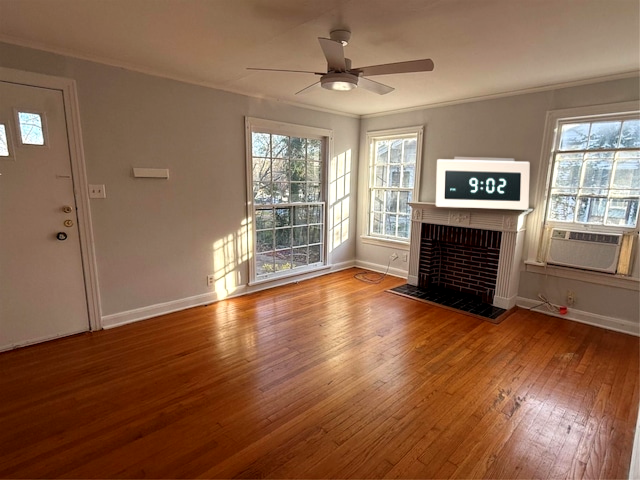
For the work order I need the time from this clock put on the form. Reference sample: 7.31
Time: 9.02
